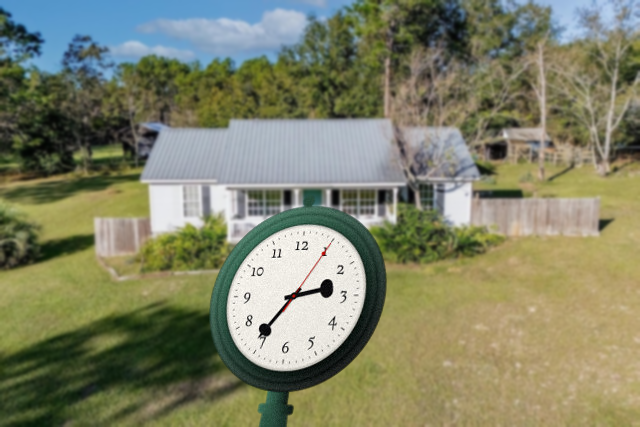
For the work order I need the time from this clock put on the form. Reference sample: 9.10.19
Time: 2.36.05
